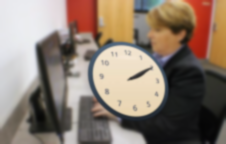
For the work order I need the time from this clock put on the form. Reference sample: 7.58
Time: 2.10
